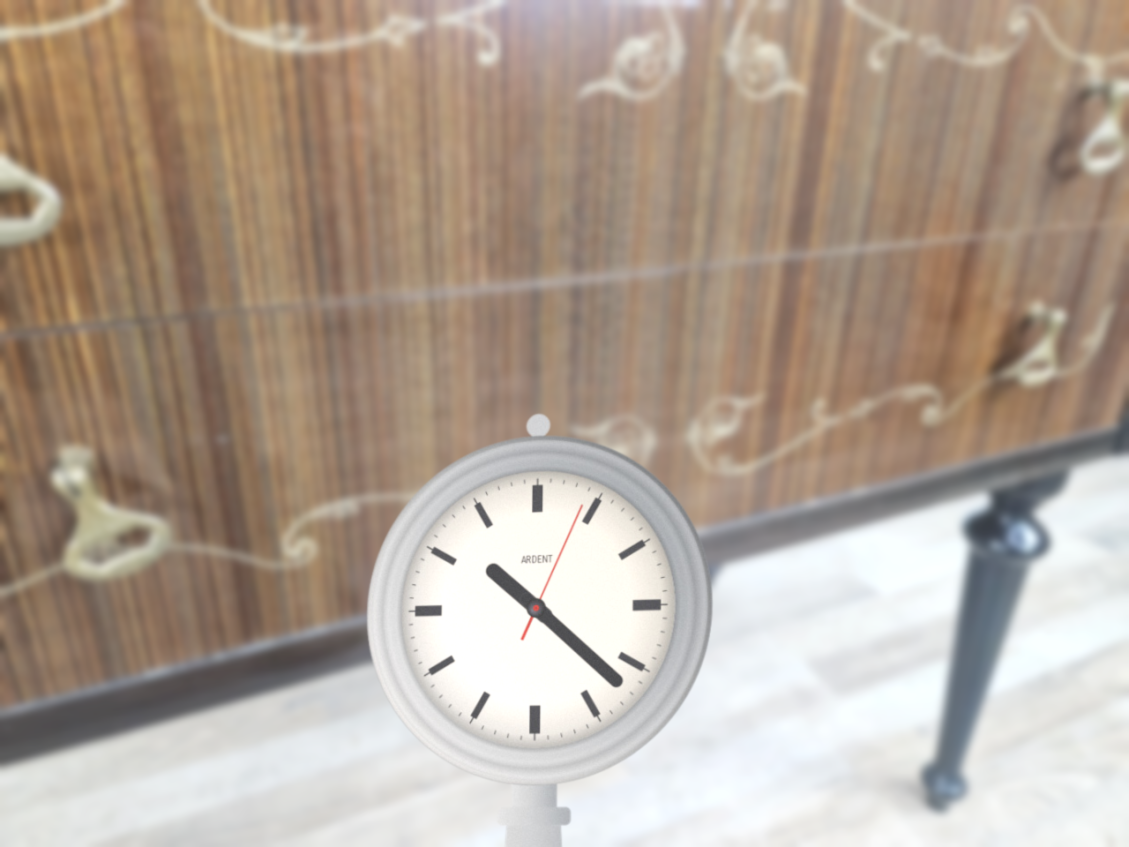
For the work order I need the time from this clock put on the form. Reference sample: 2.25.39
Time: 10.22.04
